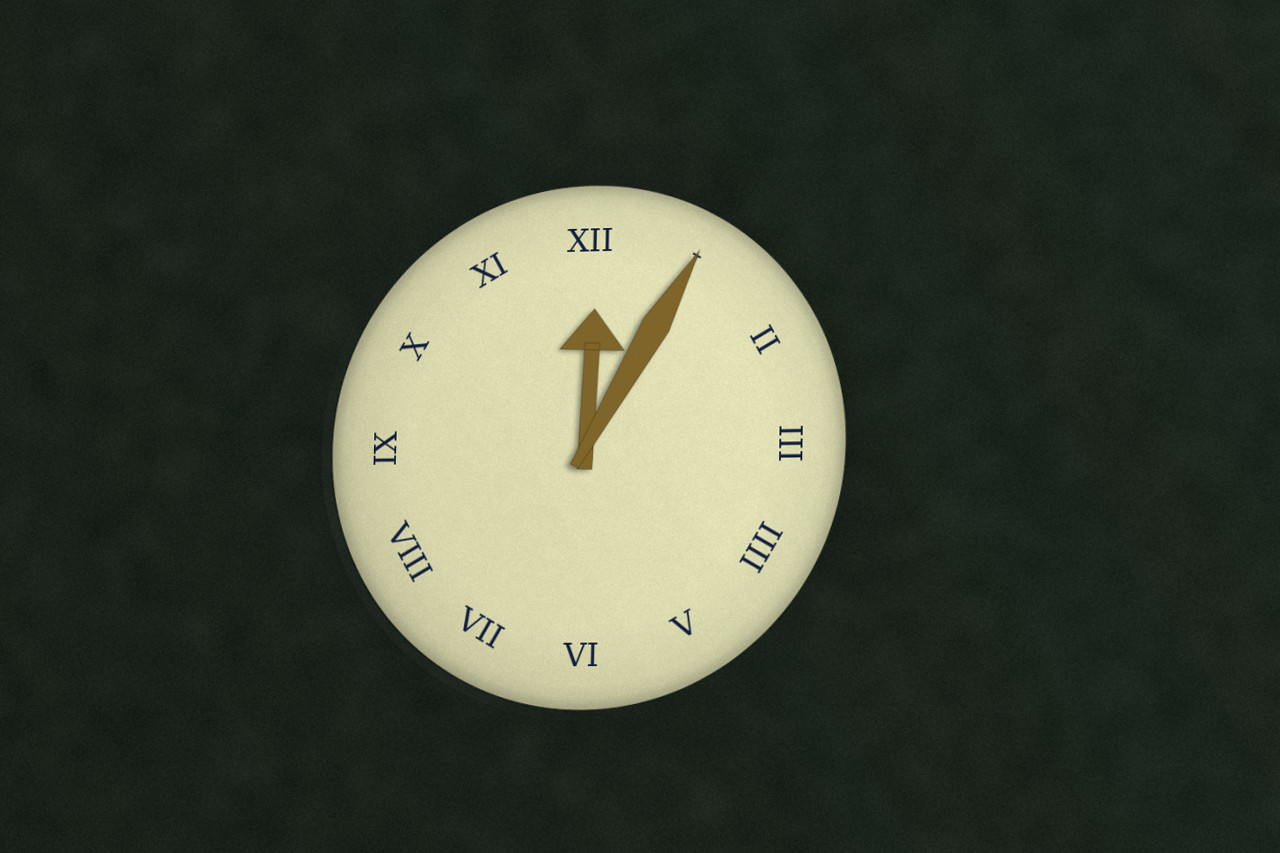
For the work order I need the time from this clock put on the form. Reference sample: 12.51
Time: 12.05
